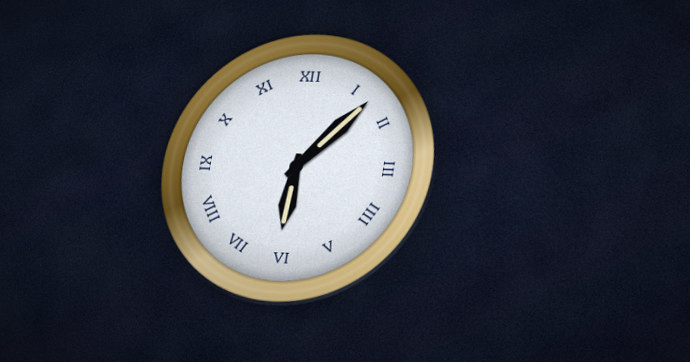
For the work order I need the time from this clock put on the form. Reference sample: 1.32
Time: 6.07
